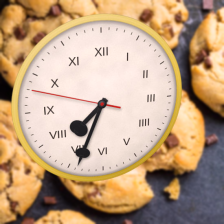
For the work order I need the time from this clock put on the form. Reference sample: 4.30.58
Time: 7.33.48
